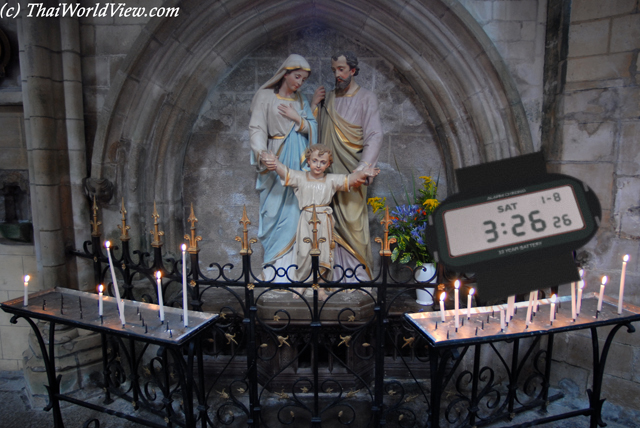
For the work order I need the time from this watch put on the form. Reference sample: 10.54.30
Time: 3.26.26
